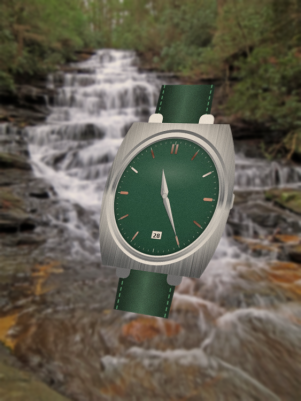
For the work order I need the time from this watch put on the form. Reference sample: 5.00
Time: 11.25
